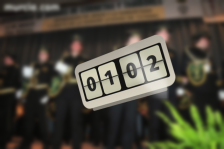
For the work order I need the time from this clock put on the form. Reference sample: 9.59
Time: 1.02
